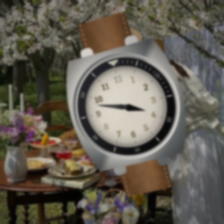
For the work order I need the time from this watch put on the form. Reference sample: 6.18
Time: 3.48
